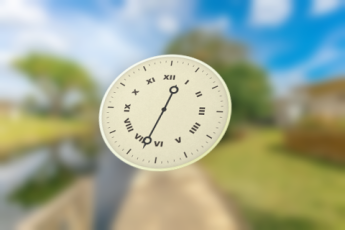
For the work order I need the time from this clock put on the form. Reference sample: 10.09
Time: 12.33
